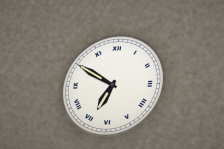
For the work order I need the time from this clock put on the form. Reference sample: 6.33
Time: 6.50
